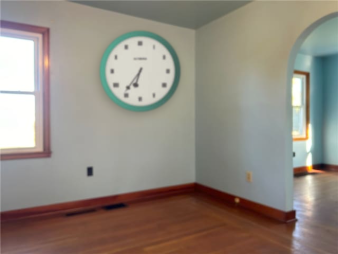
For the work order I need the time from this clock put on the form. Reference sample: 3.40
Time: 6.36
